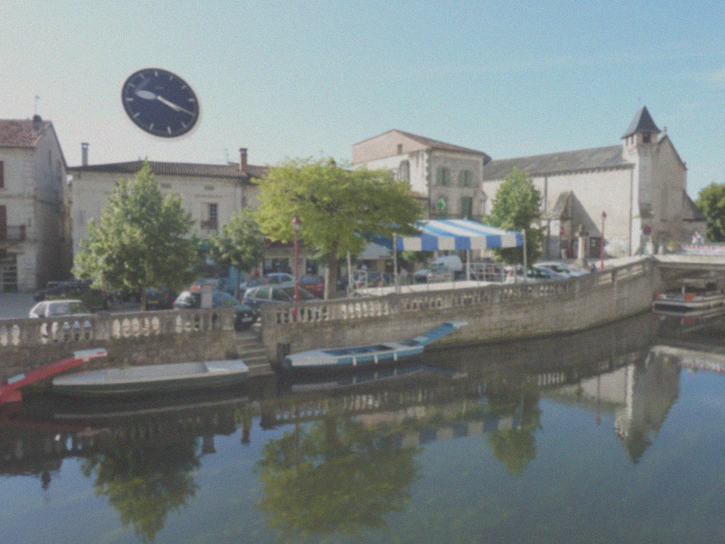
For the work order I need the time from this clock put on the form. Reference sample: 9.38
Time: 4.20
